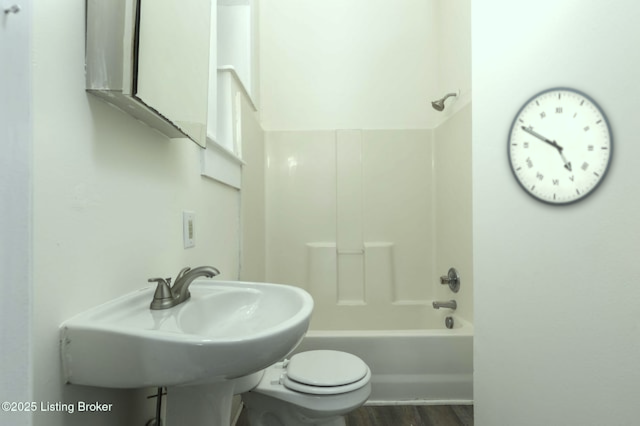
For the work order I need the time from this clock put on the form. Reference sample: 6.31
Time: 4.49
